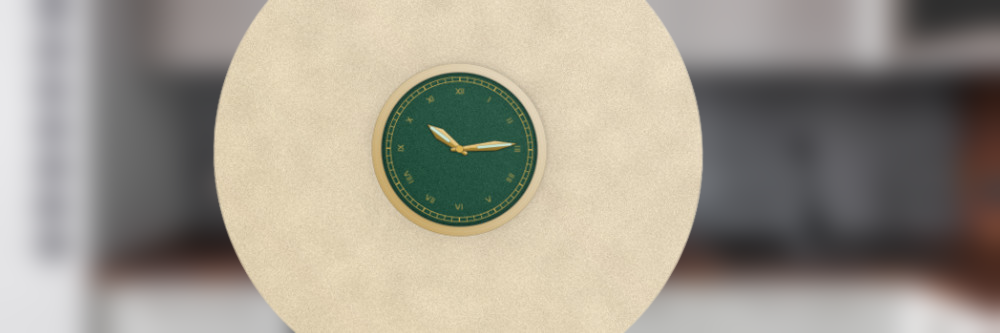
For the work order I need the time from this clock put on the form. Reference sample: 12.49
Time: 10.14
